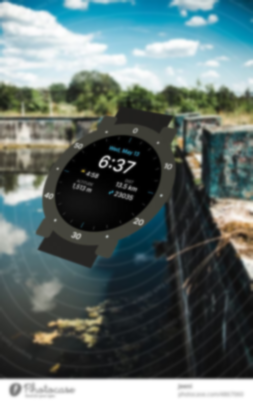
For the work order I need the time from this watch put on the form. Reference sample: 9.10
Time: 6.37
